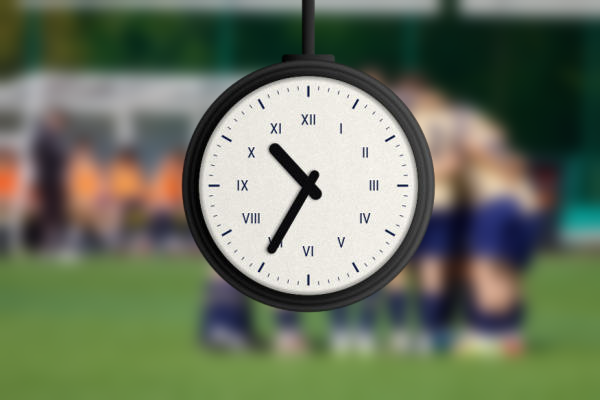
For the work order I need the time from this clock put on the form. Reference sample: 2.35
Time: 10.35
